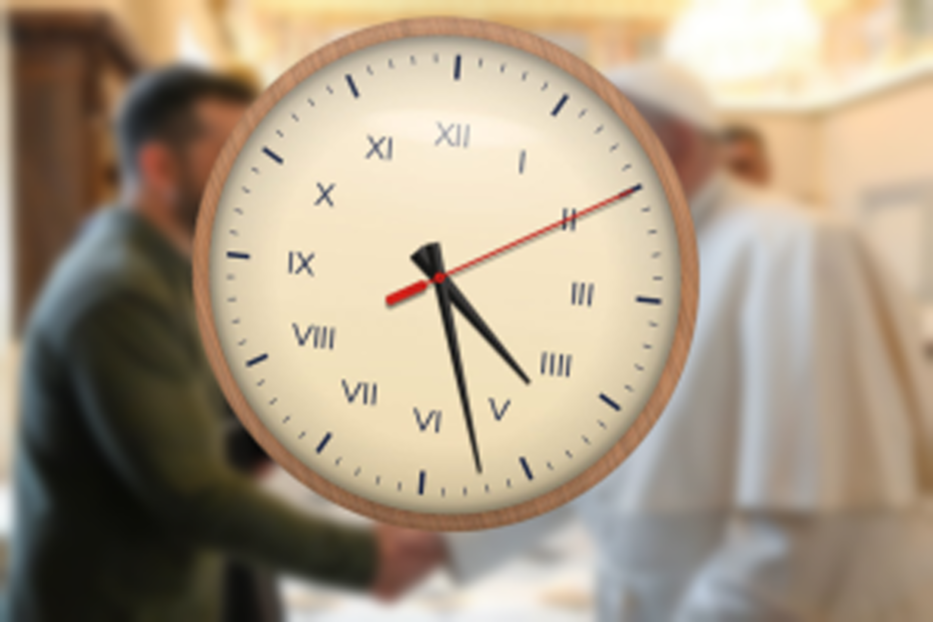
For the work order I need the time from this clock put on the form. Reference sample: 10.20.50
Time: 4.27.10
